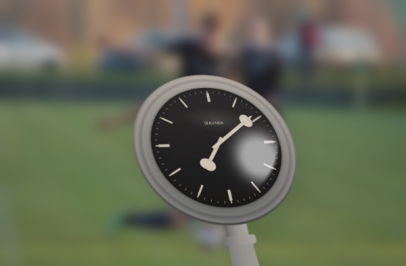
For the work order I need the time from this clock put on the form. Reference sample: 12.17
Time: 7.09
